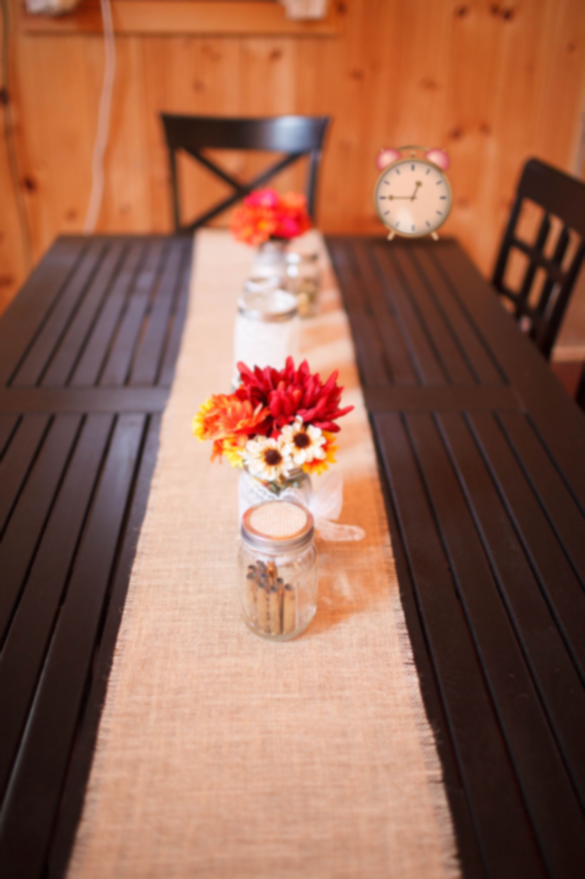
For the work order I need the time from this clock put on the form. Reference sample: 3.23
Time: 12.45
